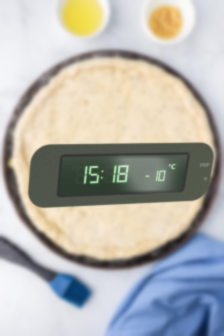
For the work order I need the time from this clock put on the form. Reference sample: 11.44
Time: 15.18
